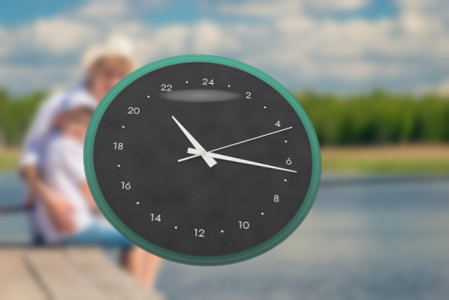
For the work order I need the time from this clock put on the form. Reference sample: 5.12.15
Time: 21.16.11
